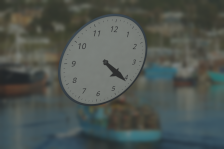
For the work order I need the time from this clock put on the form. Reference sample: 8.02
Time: 4.21
